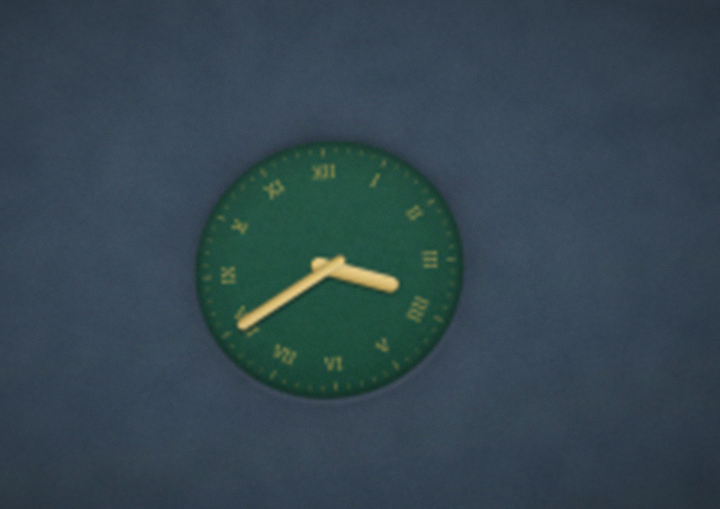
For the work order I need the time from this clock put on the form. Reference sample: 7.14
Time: 3.40
